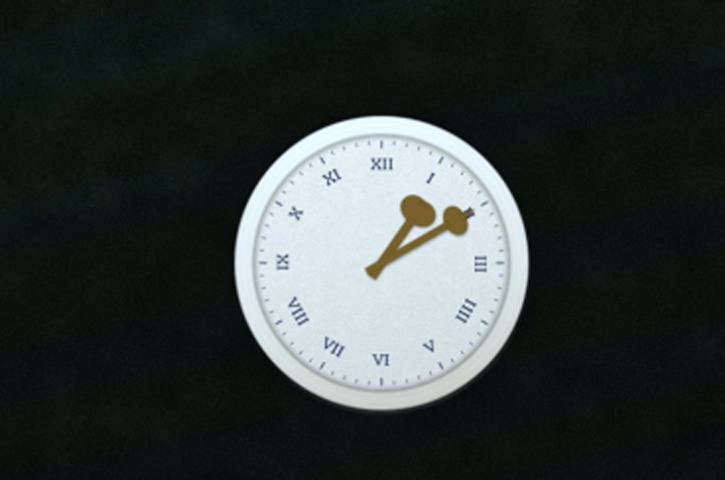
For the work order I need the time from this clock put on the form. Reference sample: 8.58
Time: 1.10
